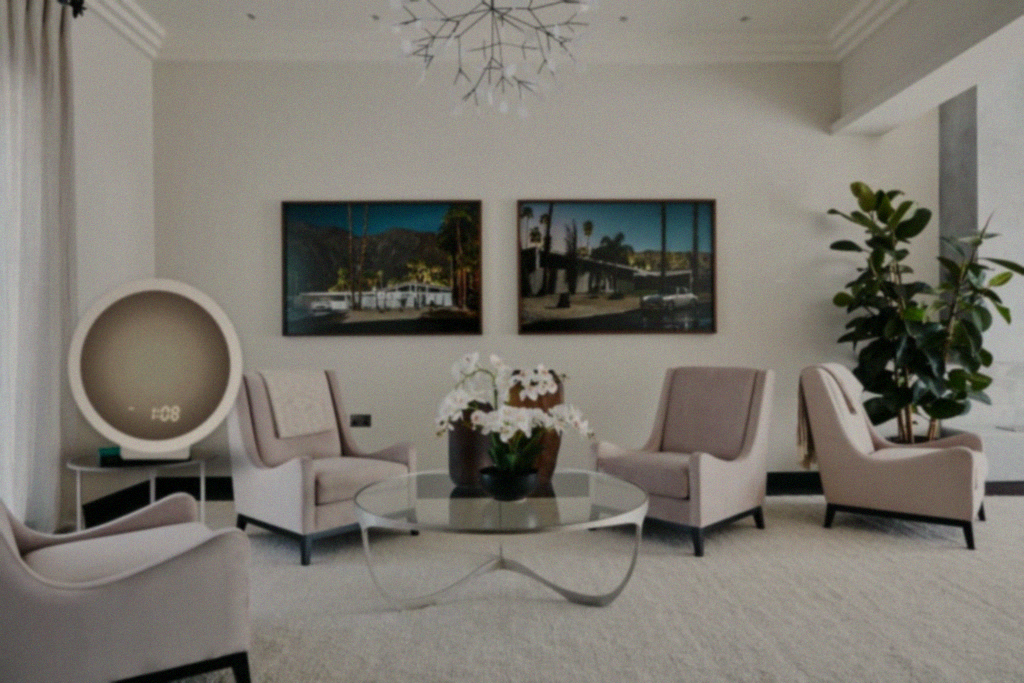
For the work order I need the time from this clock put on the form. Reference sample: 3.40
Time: 1.08
